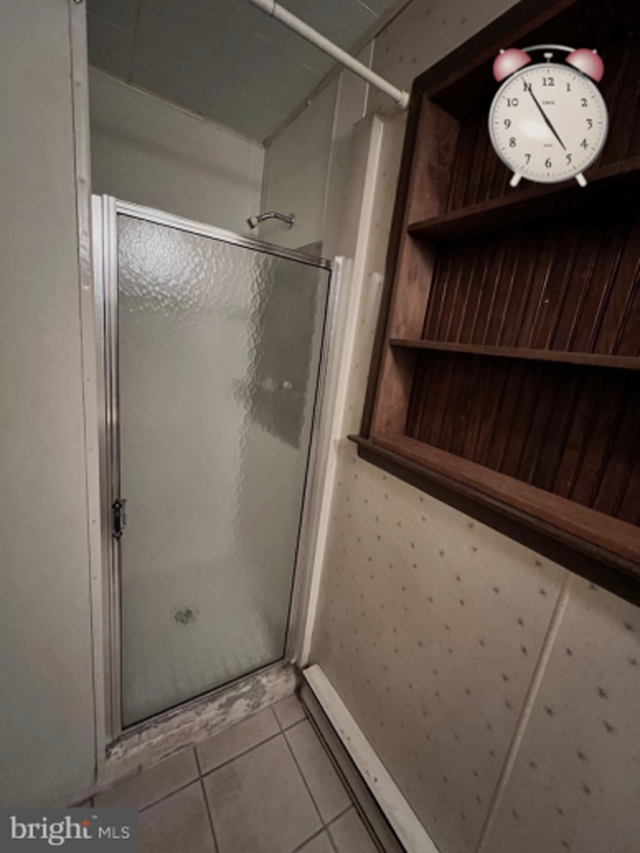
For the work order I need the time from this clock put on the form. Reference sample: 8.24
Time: 4.55
